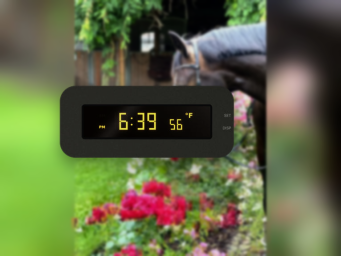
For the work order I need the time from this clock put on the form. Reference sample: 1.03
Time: 6.39
